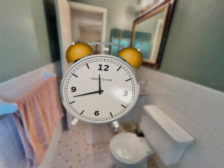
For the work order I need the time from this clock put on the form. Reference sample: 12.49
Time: 11.42
